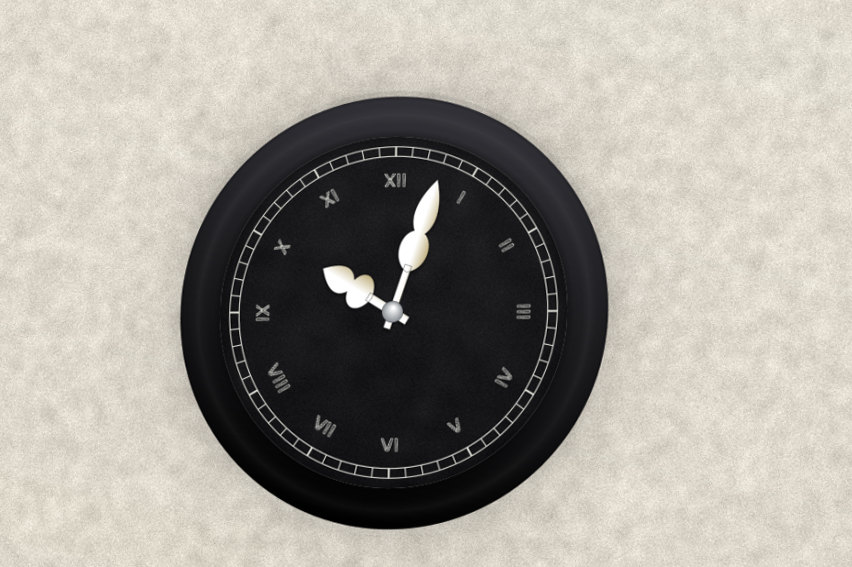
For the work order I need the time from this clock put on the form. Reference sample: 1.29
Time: 10.03
